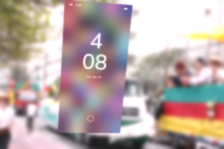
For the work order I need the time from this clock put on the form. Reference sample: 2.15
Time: 4.08
